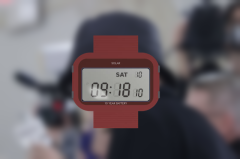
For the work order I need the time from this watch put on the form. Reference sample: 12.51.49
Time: 9.18.10
